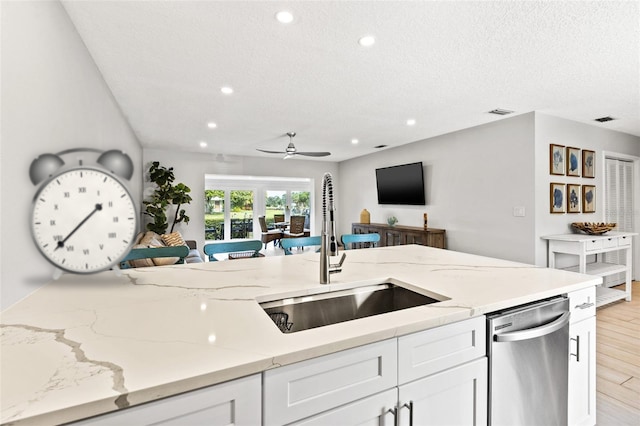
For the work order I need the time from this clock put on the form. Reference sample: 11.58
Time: 1.38
